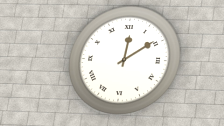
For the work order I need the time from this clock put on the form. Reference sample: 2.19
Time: 12.09
